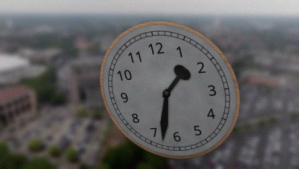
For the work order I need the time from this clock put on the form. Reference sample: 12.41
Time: 1.33
